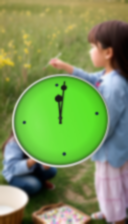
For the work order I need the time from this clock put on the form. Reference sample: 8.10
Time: 12.02
